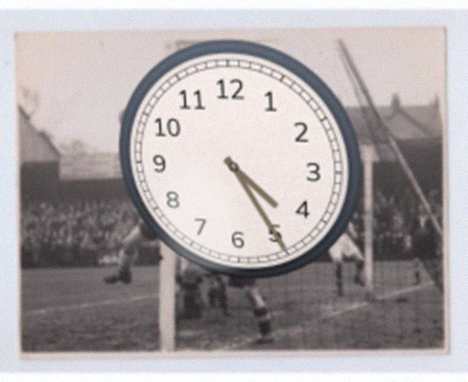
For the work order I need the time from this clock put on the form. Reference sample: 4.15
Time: 4.25
